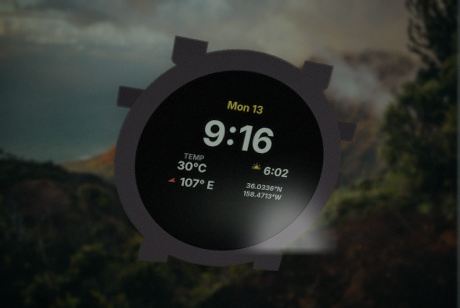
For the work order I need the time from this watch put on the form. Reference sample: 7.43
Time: 9.16
